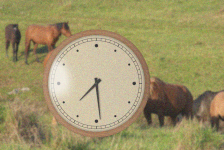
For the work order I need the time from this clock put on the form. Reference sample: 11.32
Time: 7.29
